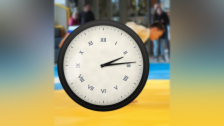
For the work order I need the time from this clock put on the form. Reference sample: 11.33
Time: 2.14
